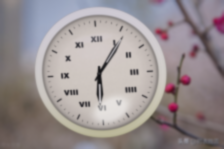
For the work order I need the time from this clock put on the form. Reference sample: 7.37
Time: 6.06
